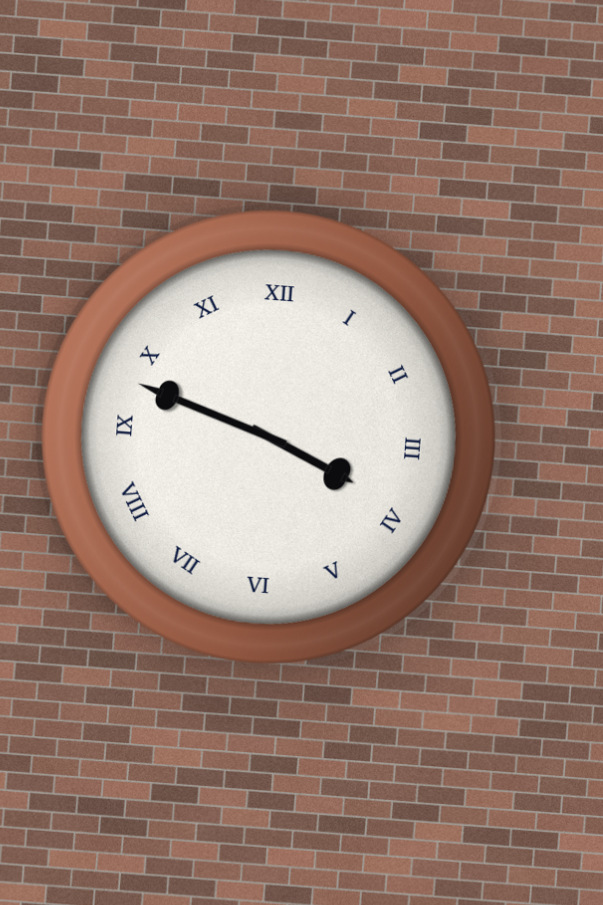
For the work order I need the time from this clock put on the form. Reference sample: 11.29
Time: 3.48
